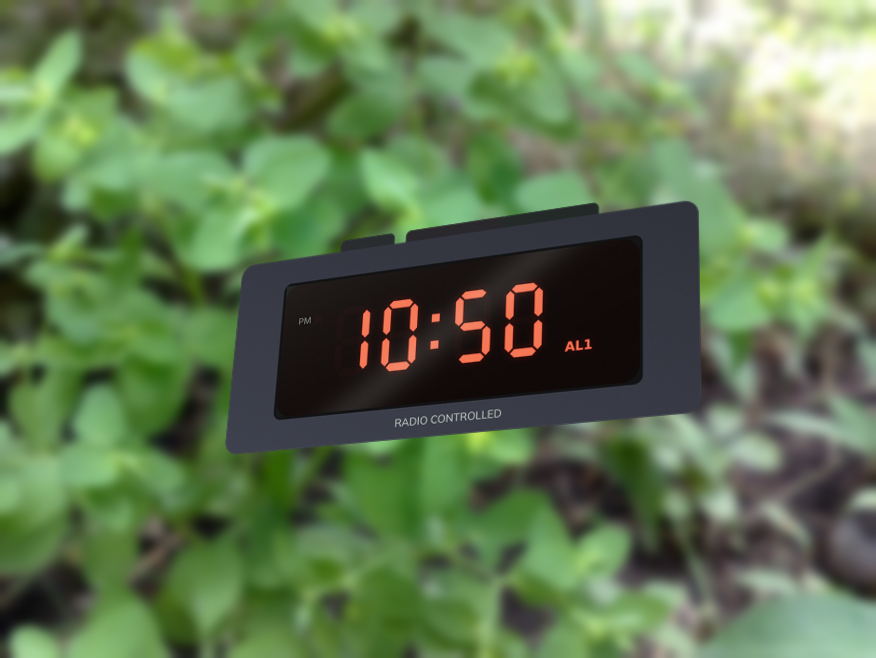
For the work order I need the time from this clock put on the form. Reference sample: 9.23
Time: 10.50
